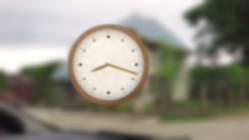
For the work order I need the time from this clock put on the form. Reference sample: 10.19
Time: 8.18
